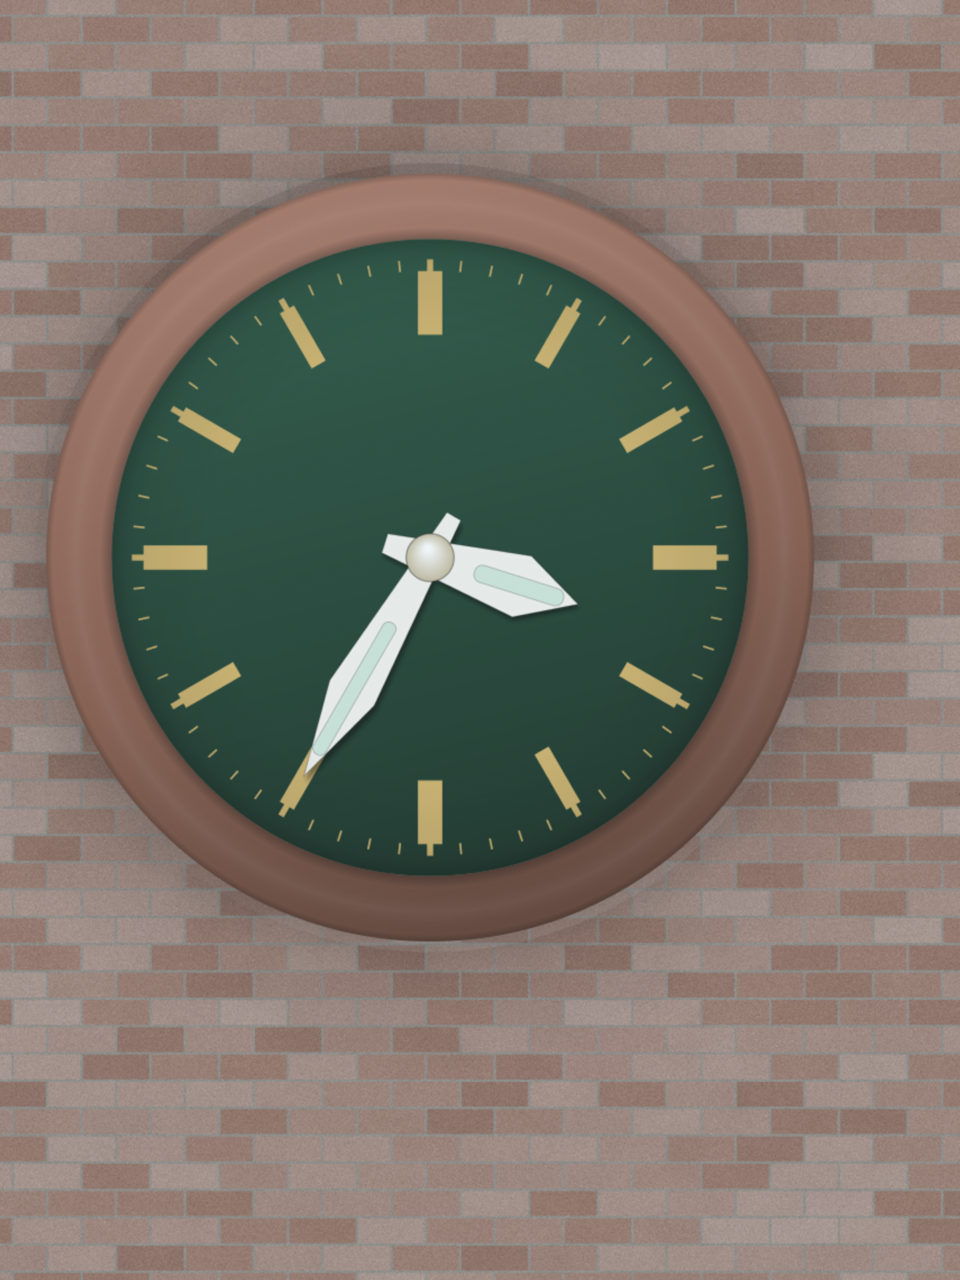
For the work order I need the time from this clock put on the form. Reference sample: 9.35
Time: 3.35
